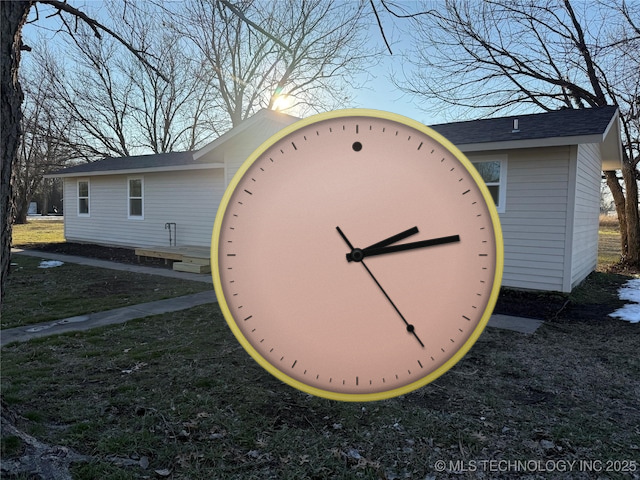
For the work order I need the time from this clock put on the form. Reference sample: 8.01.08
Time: 2.13.24
